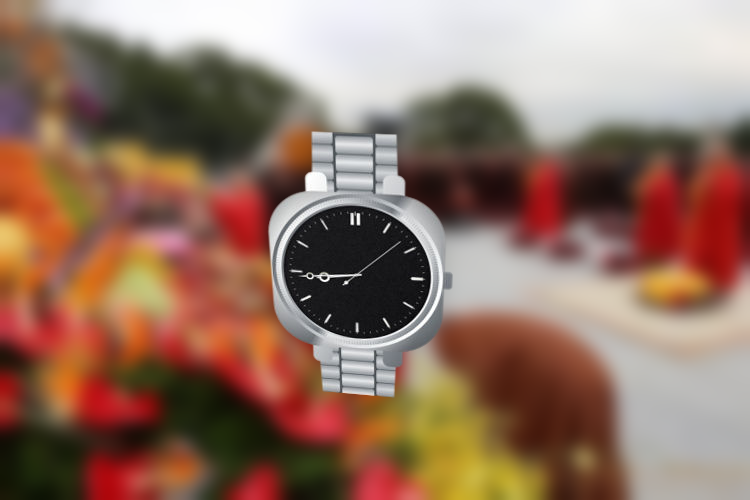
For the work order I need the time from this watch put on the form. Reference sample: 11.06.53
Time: 8.44.08
